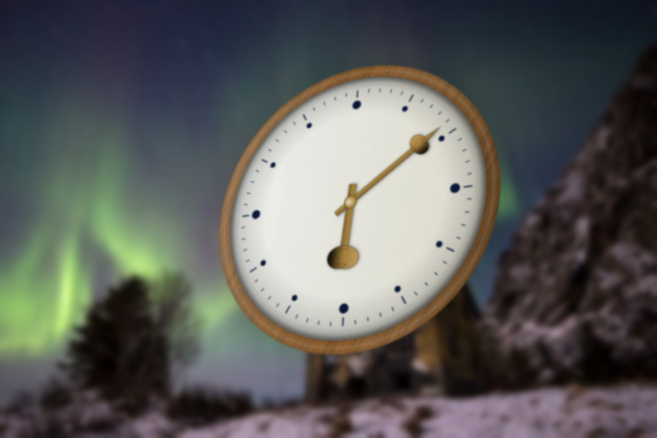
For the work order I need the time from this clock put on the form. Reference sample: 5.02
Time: 6.09
